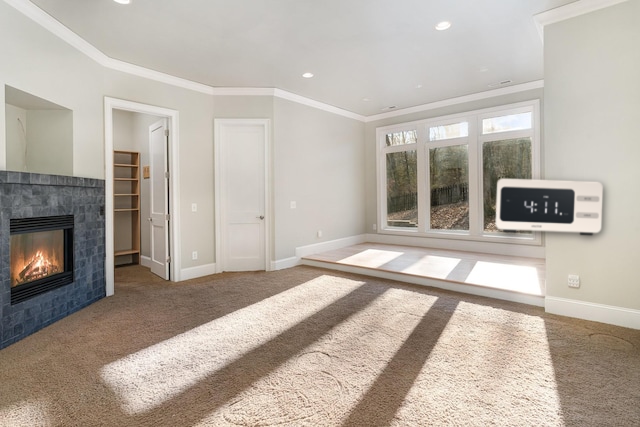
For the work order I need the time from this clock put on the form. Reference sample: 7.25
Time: 4.11
